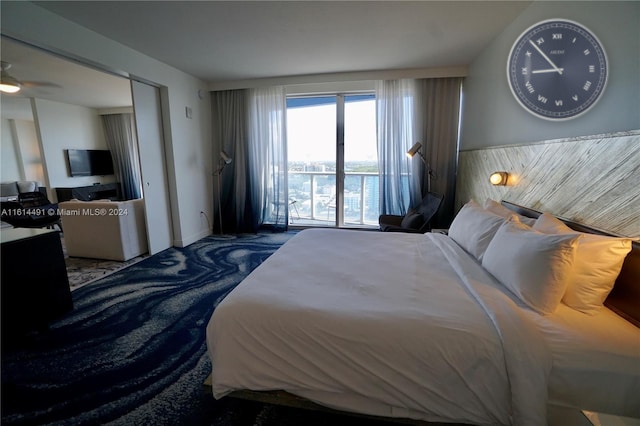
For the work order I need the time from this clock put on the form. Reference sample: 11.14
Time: 8.53
